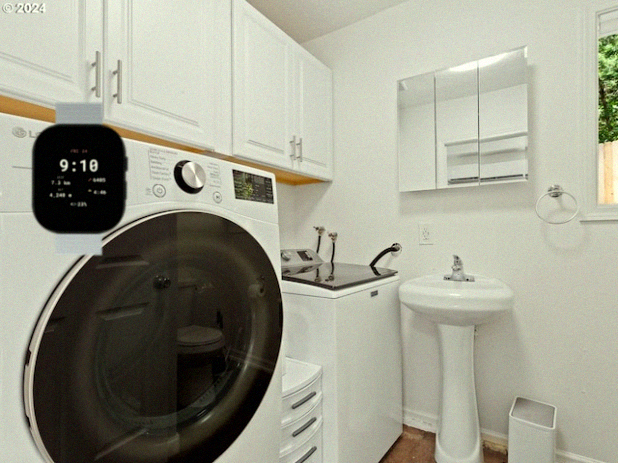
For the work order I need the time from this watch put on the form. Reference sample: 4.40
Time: 9.10
